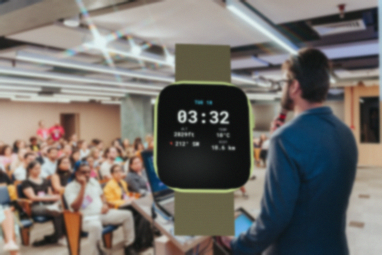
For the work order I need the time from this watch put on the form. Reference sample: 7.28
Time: 3.32
